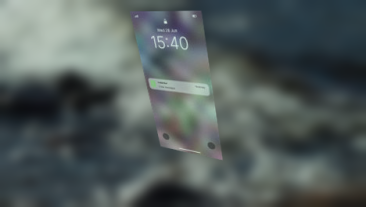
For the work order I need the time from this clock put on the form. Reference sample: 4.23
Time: 15.40
